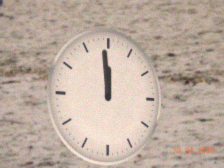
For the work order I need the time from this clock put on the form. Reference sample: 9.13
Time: 11.59
